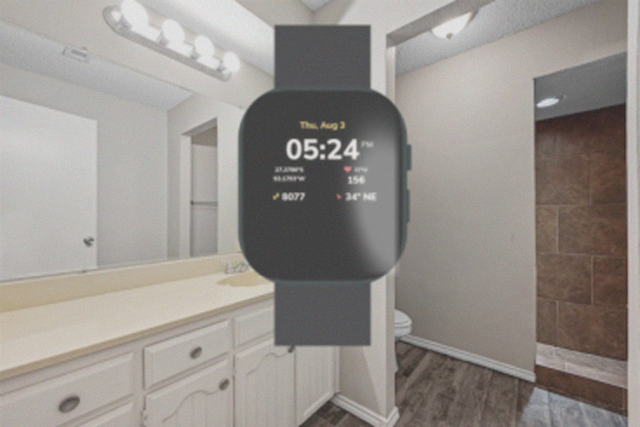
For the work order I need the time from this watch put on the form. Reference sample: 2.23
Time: 5.24
